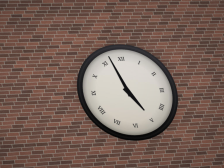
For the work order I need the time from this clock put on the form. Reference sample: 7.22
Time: 4.57
